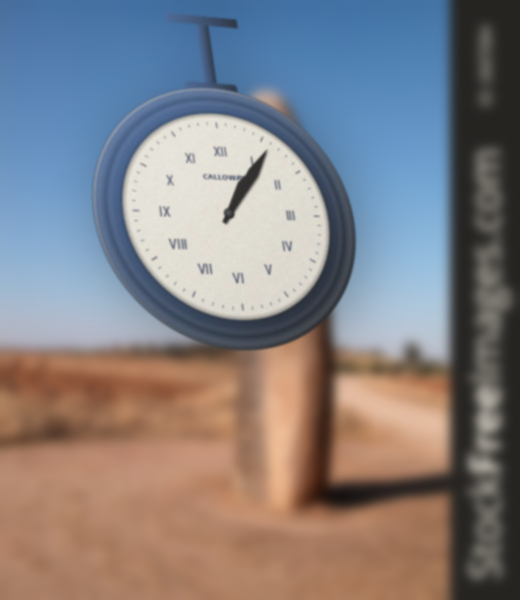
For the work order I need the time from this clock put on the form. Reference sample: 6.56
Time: 1.06
